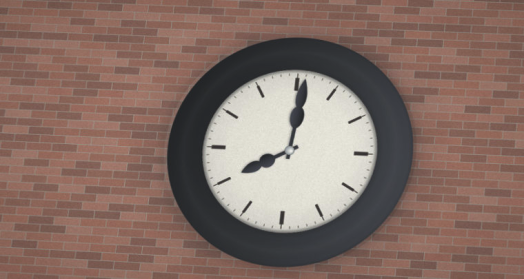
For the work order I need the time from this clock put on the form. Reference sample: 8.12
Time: 8.01
